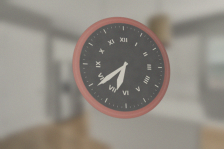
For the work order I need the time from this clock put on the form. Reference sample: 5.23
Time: 6.39
